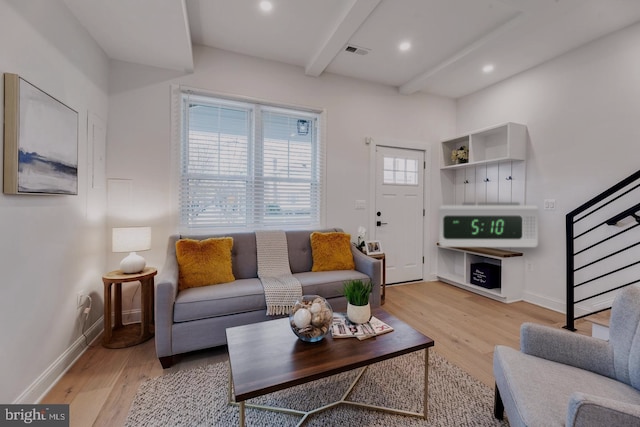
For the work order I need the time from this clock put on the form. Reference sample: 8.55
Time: 5.10
